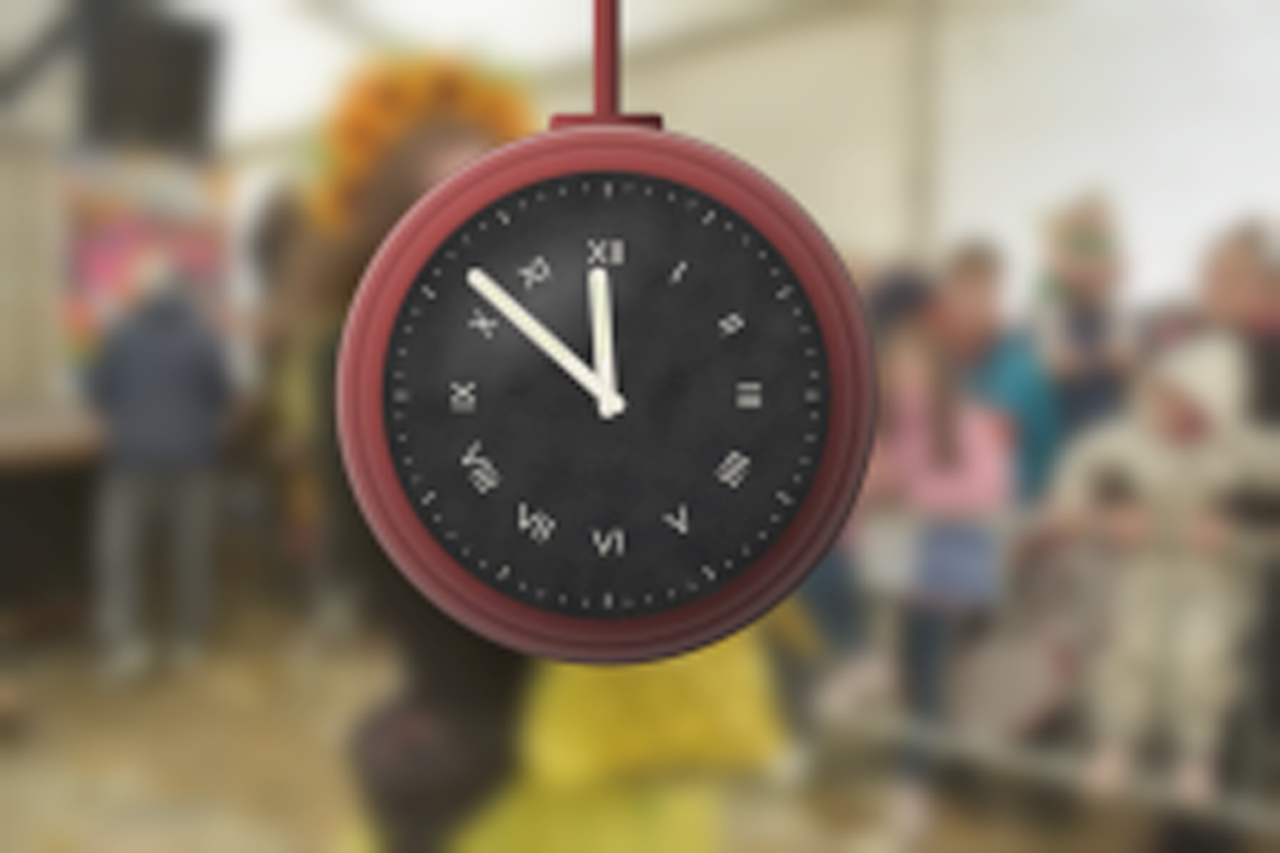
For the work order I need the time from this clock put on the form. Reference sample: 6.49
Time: 11.52
